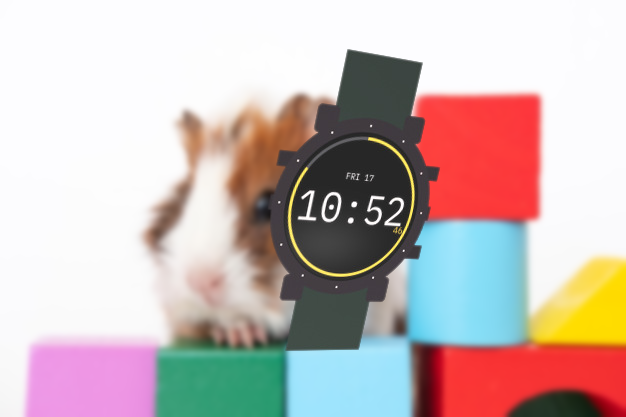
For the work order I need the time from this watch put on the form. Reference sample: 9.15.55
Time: 10.52.46
